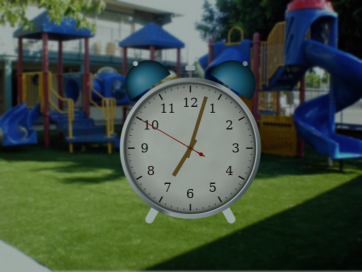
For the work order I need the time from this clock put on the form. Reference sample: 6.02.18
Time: 7.02.50
